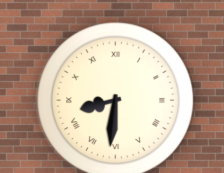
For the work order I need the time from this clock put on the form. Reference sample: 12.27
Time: 8.31
